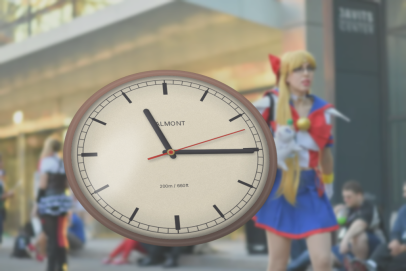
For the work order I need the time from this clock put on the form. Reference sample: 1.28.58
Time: 11.15.12
